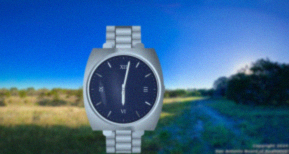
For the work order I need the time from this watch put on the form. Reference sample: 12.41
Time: 6.02
